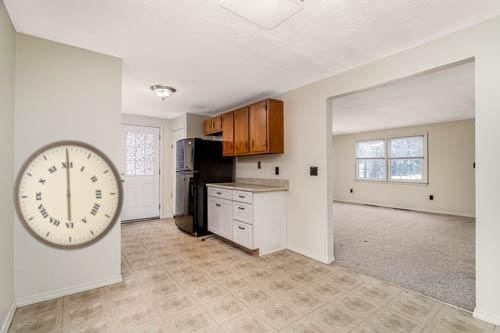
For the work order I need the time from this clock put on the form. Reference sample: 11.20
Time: 6.00
